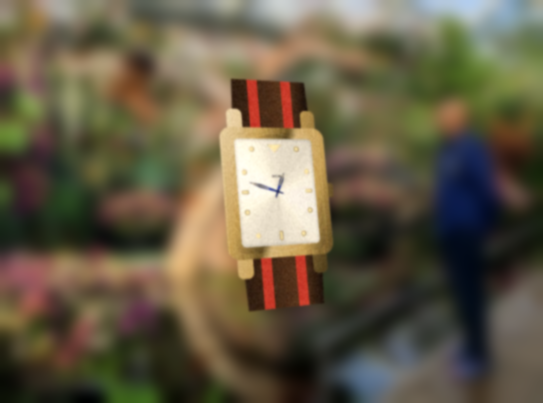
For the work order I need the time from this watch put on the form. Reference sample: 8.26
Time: 12.48
